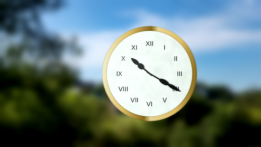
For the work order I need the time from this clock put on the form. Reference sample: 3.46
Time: 10.20
